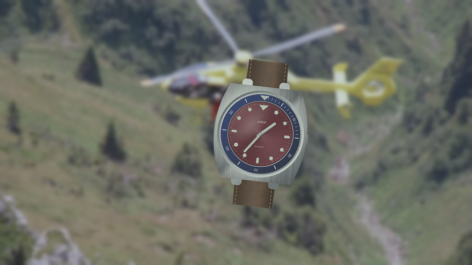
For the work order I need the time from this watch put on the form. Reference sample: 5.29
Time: 1.36
